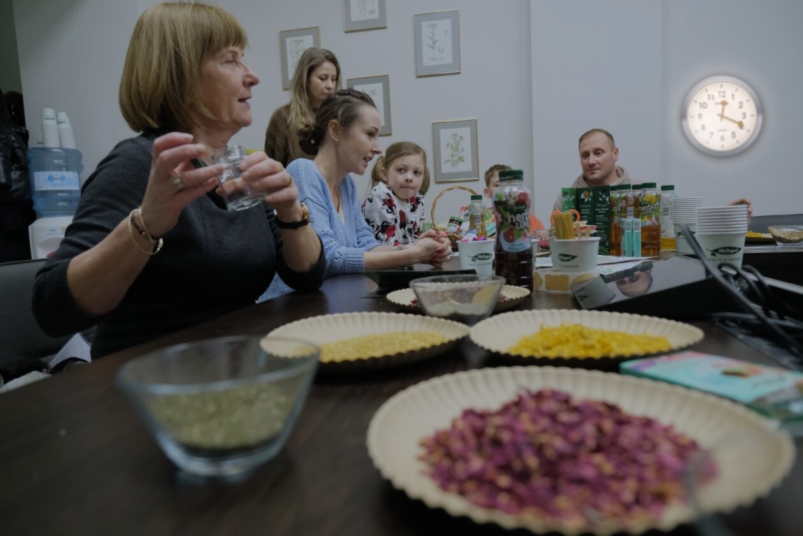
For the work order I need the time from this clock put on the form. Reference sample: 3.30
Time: 12.19
